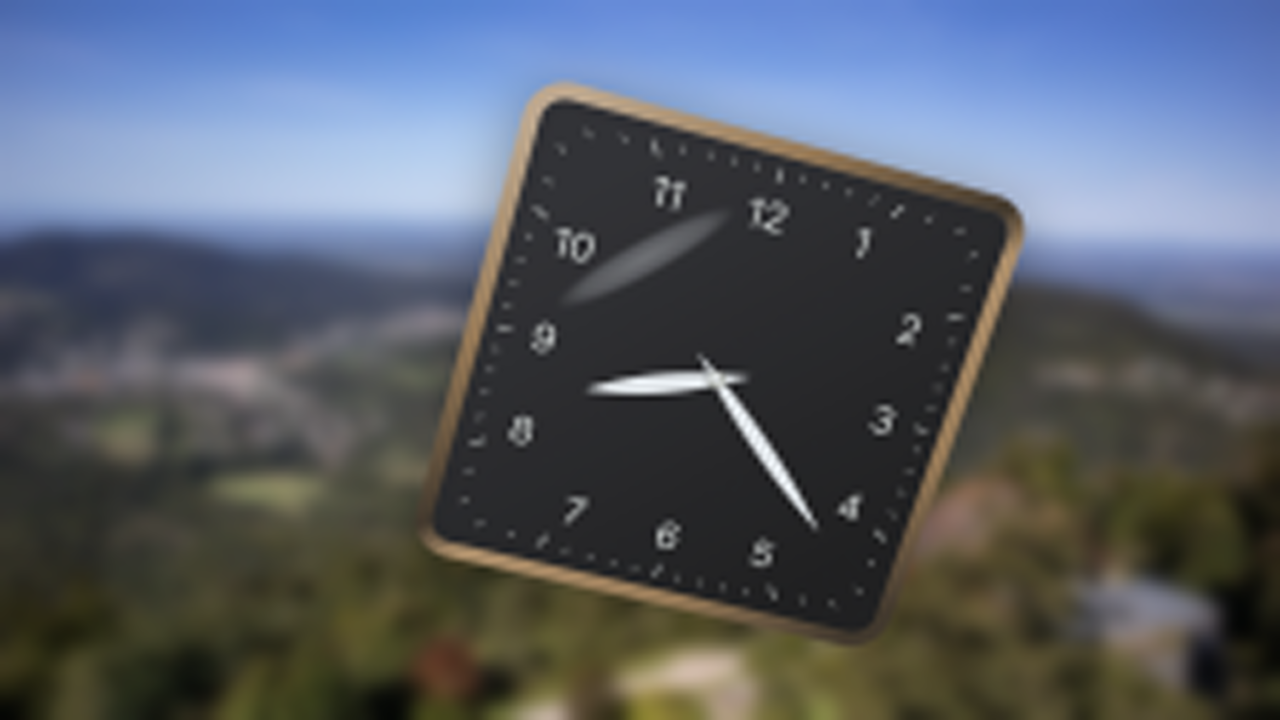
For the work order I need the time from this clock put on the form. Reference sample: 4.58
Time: 8.22
